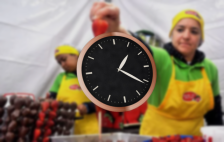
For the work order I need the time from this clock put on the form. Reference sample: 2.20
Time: 1.21
